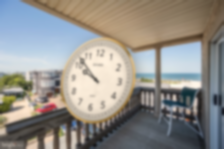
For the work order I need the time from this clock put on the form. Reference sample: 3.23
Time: 9.52
